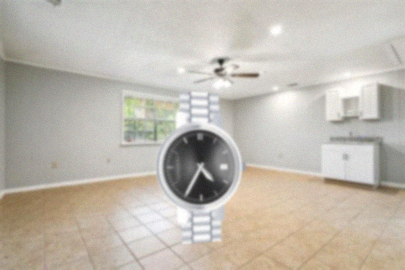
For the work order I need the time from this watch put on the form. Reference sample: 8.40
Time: 4.35
